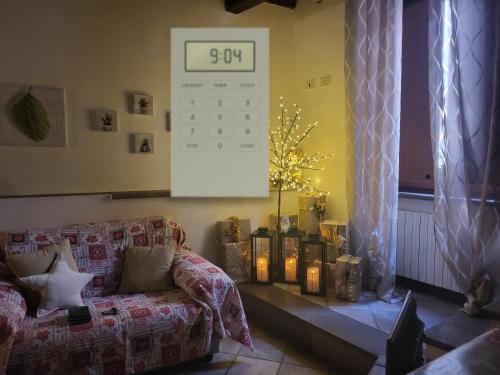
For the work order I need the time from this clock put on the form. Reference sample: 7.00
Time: 9.04
